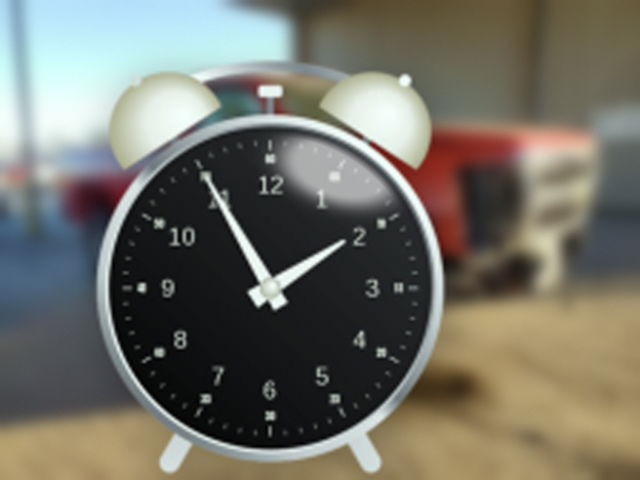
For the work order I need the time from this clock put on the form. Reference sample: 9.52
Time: 1.55
